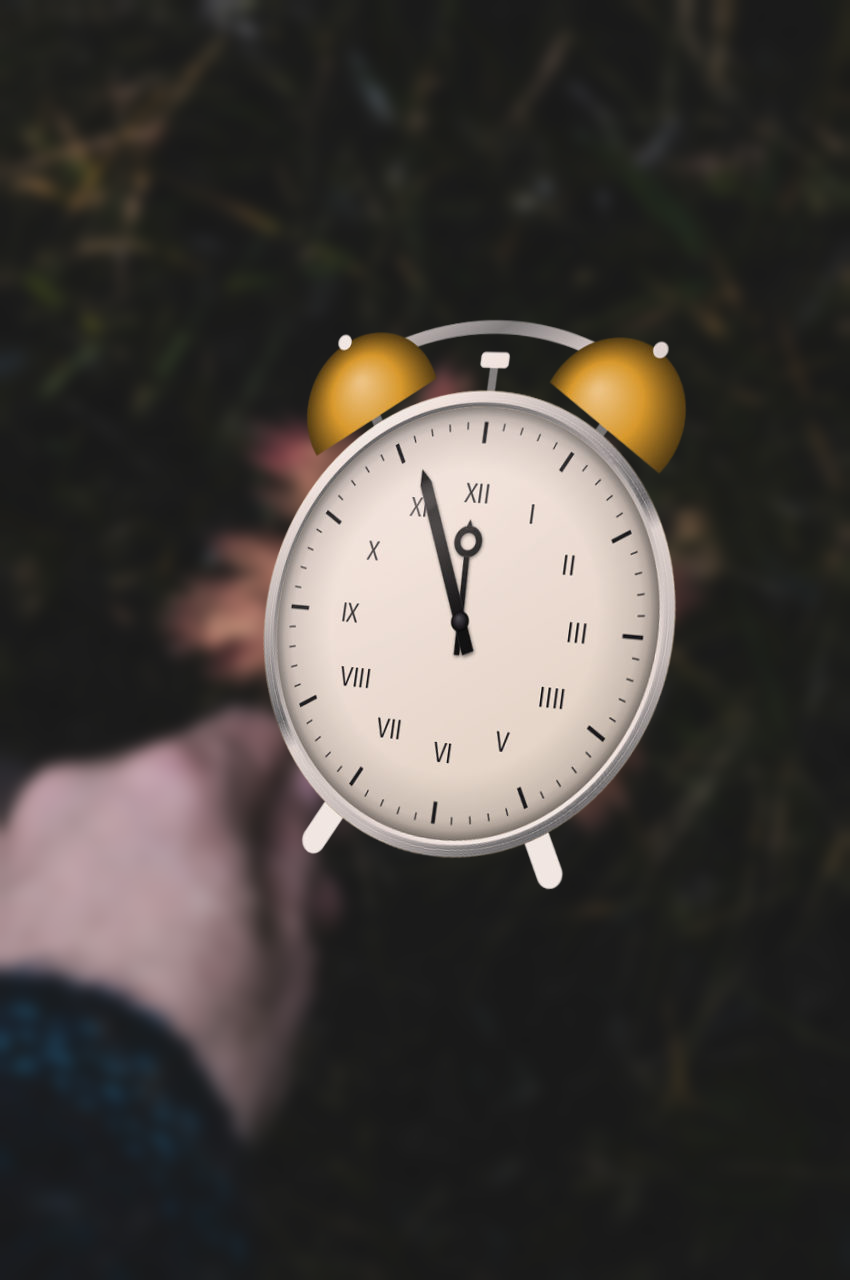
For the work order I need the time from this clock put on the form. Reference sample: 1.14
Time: 11.56
